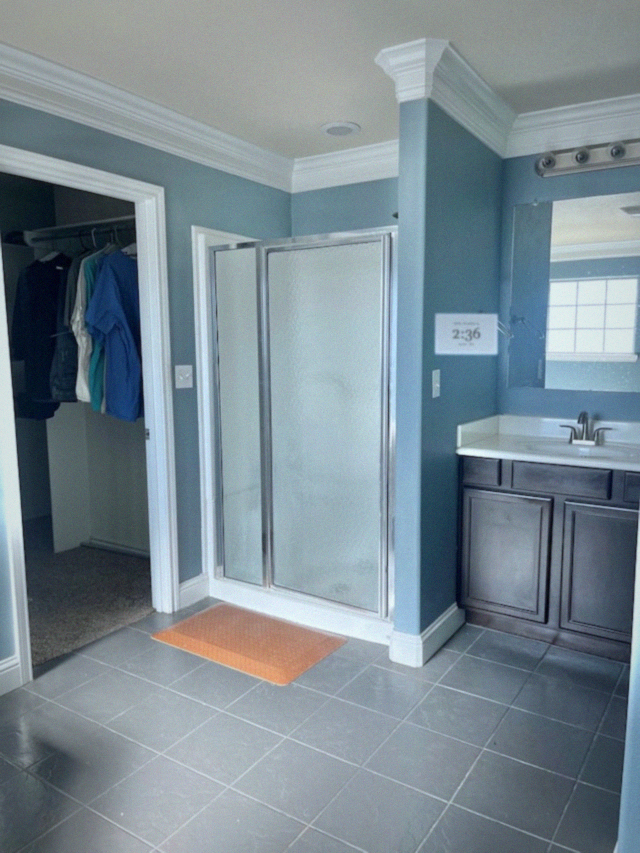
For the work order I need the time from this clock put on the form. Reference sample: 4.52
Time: 2.36
